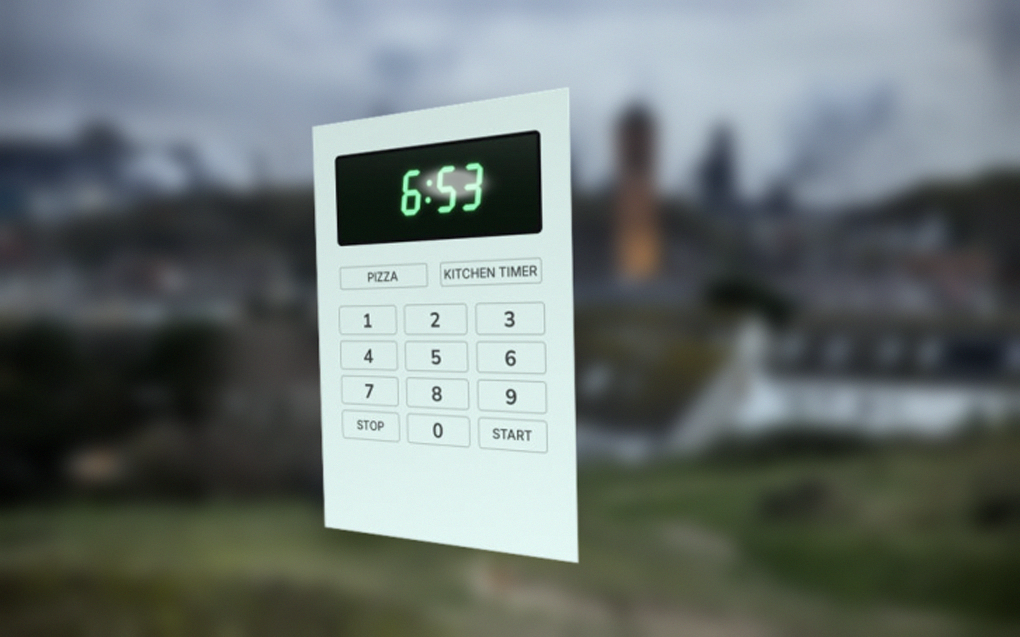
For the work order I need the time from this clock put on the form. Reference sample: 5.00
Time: 6.53
